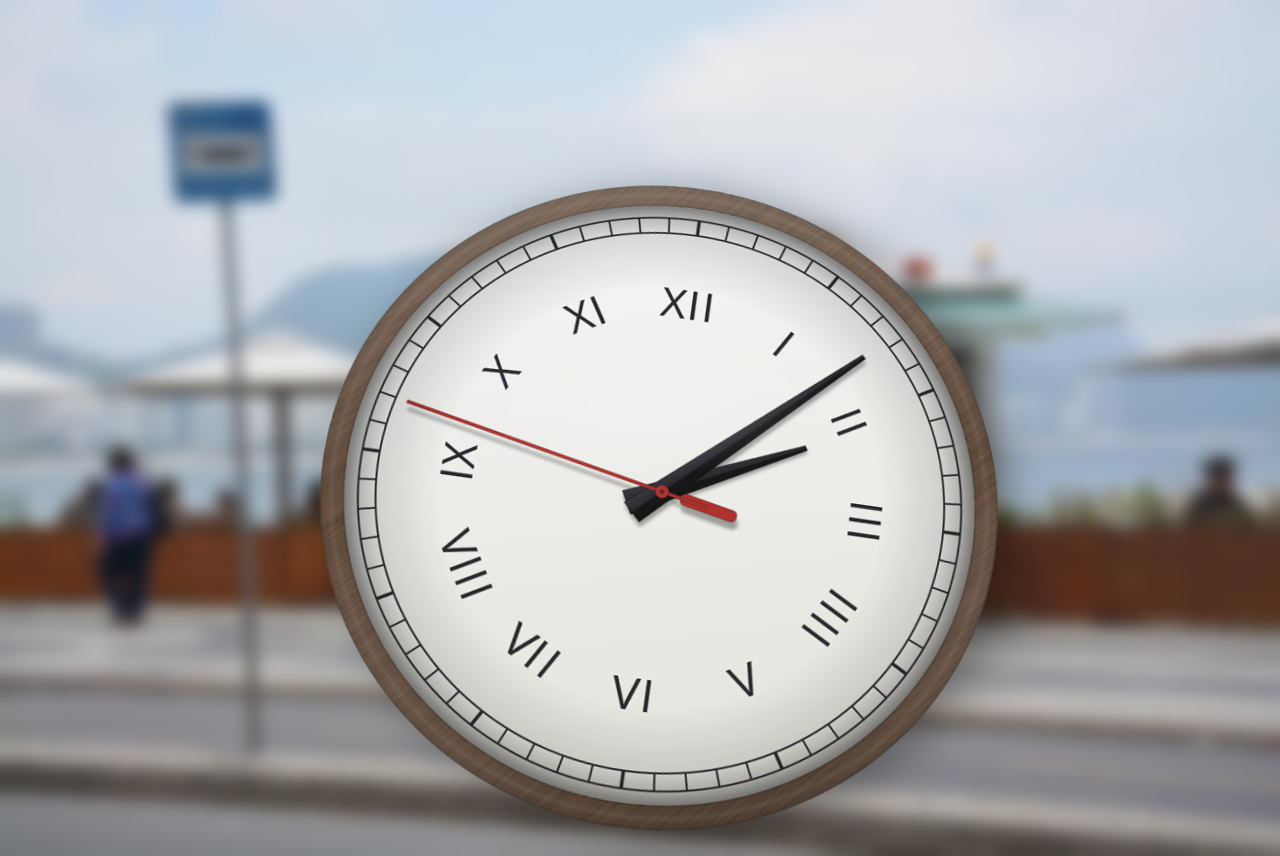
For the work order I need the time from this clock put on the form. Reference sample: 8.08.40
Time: 2.07.47
